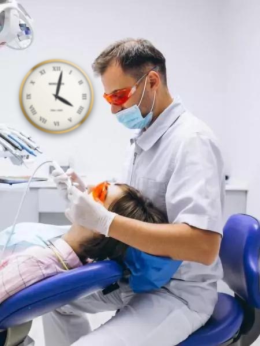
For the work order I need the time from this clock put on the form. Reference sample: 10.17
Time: 4.02
